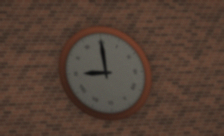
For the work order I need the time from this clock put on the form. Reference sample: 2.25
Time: 9.00
